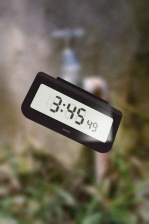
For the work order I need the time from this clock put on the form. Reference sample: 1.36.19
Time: 3.45.49
